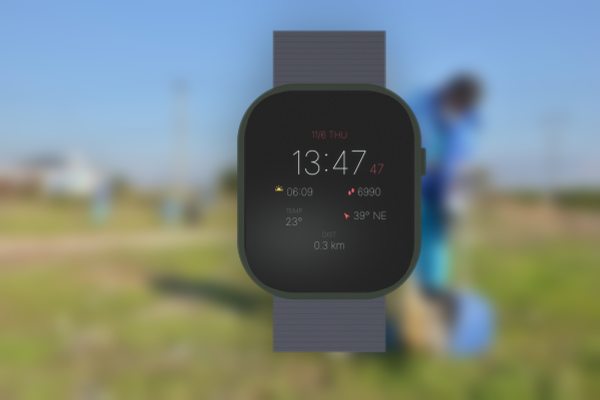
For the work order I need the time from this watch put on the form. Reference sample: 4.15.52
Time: 13.47.47
